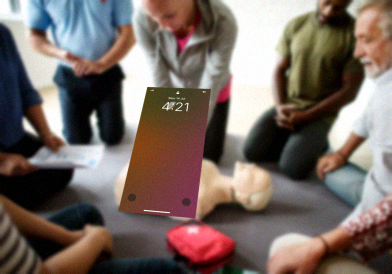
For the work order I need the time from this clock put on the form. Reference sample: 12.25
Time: 4.21
